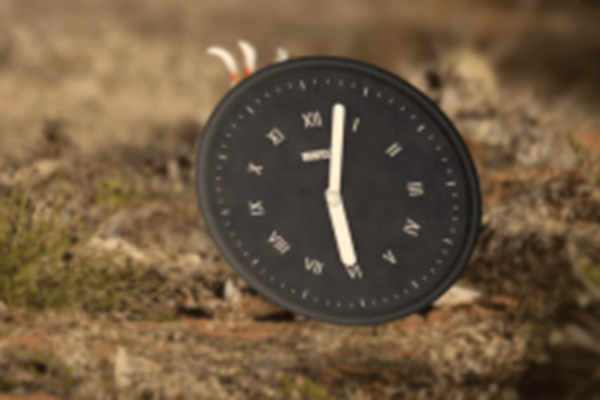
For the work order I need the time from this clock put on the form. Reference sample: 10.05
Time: 6.03
